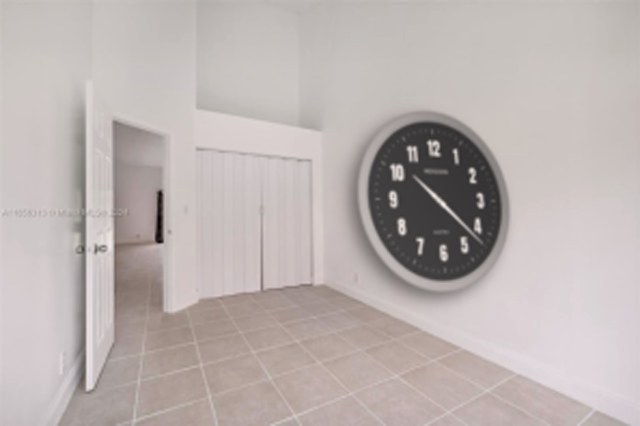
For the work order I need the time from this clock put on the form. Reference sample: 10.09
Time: 10.22
